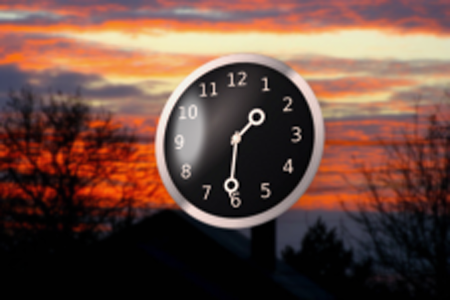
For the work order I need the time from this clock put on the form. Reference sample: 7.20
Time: 1.31
